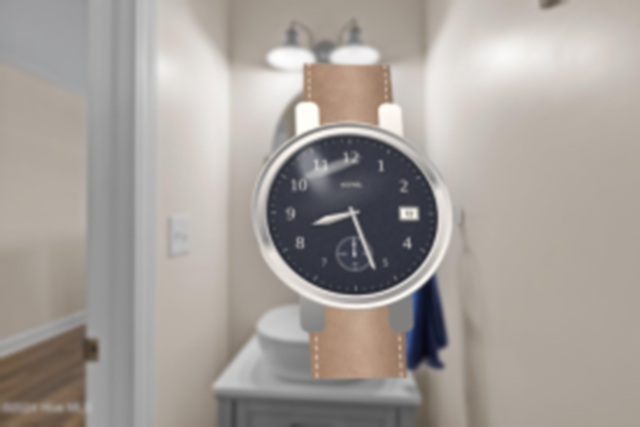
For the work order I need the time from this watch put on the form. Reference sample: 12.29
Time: 8.27
